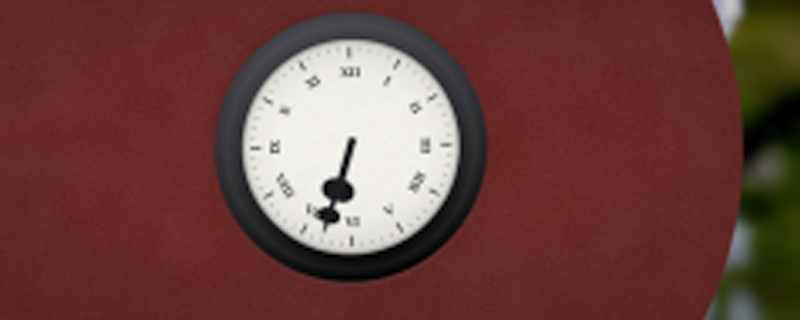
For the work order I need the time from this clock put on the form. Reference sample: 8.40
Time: 6.33
